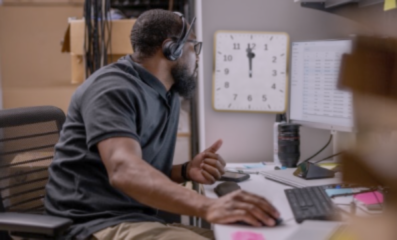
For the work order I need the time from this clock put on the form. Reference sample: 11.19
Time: 11.59
